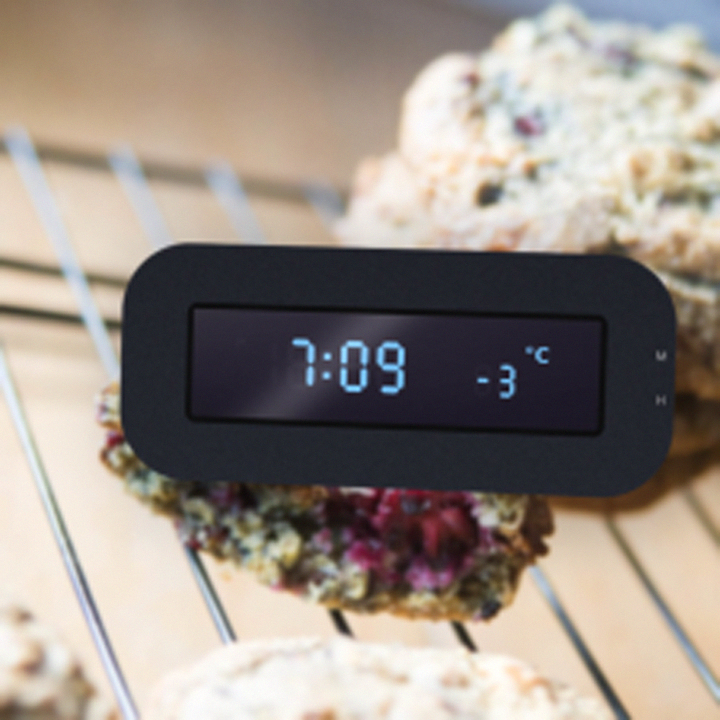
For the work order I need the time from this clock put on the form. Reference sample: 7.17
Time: 7.09
